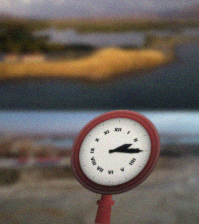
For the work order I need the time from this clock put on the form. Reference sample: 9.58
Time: 2.15
